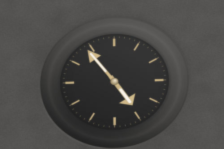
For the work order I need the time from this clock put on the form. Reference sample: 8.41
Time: 4.54
